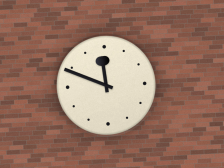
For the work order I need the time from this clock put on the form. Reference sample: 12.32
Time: 11.49
